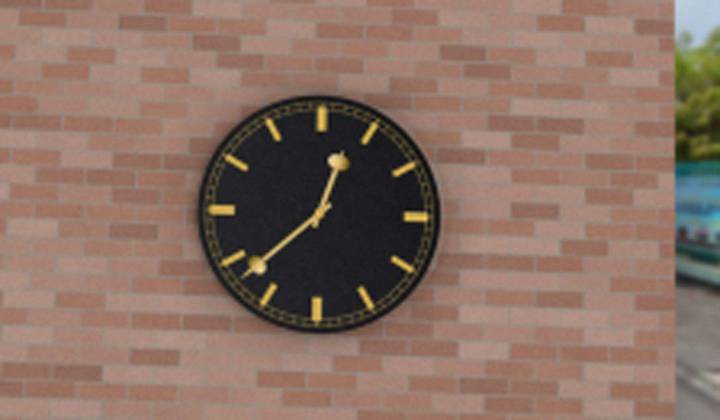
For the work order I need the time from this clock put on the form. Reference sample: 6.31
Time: 12.38
